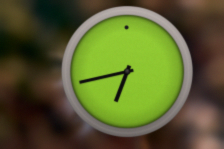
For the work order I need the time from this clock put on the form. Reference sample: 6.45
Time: 6.43
